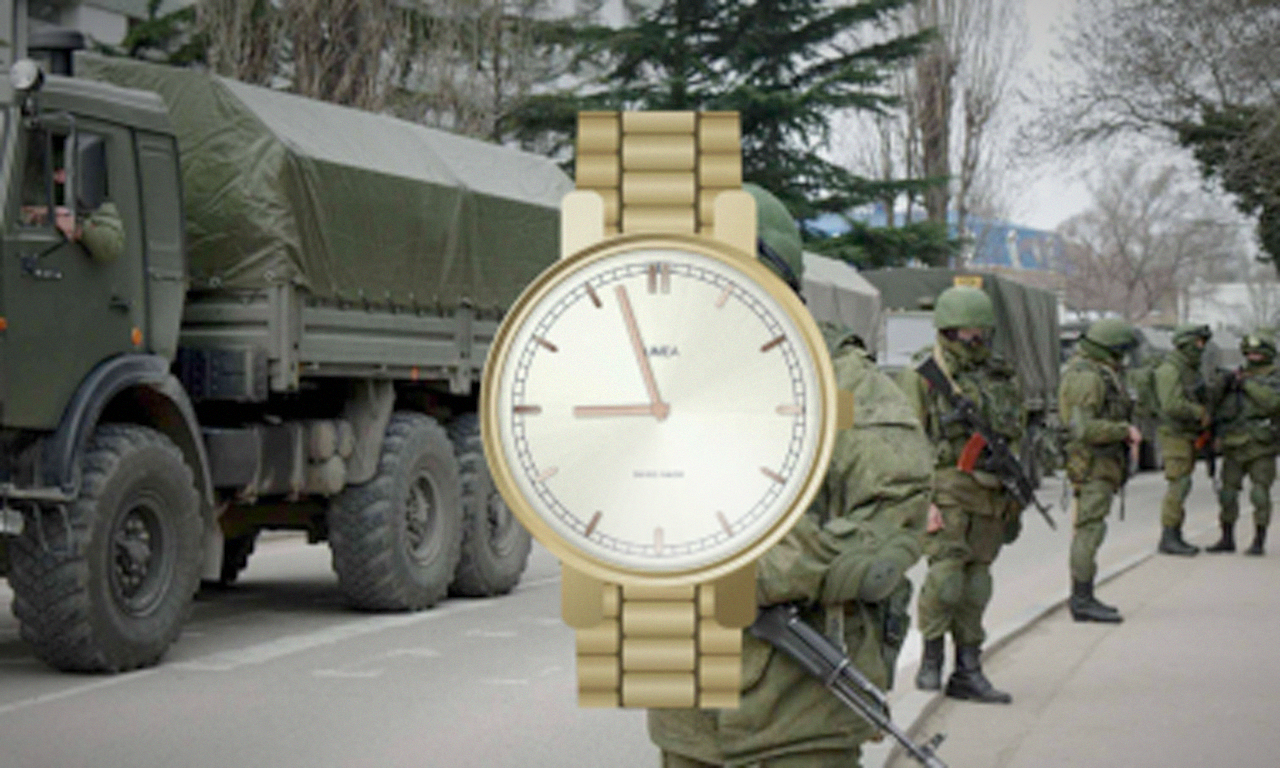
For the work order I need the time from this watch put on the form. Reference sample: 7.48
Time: 8.57
